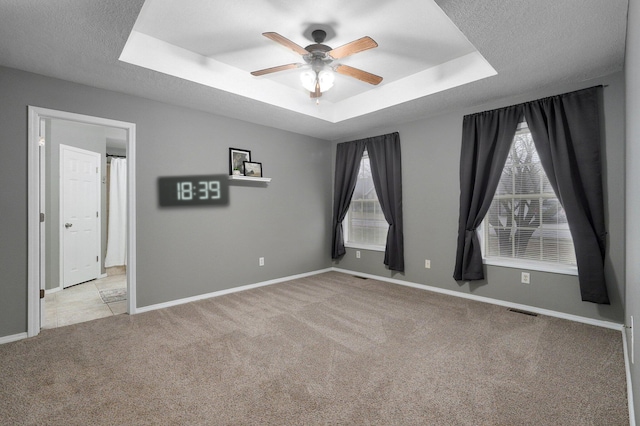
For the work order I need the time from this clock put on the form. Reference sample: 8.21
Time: 18.39
